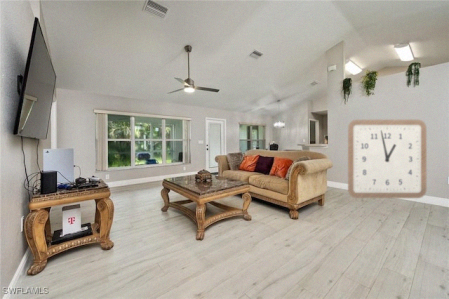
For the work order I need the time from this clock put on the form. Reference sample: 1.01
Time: 12.58
